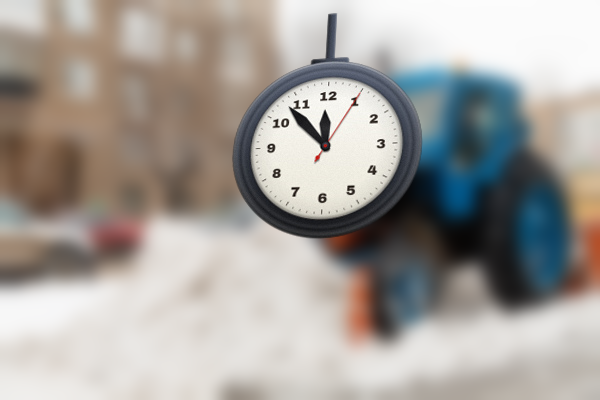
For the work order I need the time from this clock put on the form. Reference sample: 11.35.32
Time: 11.53.05
